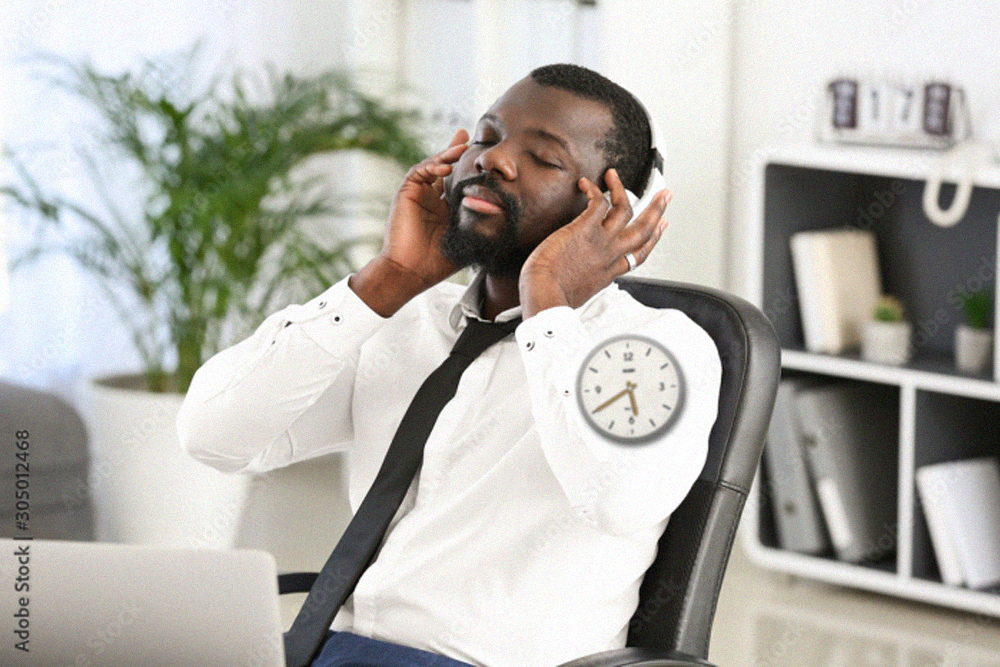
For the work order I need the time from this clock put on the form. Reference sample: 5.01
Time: 5.40
